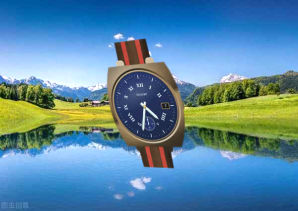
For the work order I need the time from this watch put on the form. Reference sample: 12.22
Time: 4.33
